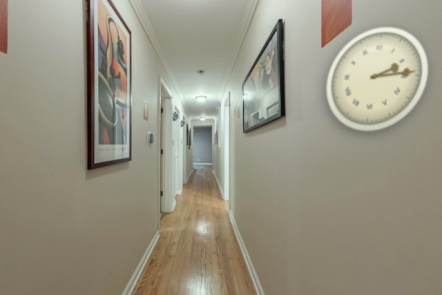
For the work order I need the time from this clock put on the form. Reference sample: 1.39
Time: 2.14
